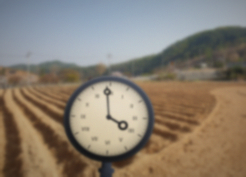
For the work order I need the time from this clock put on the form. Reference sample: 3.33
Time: 3.59
